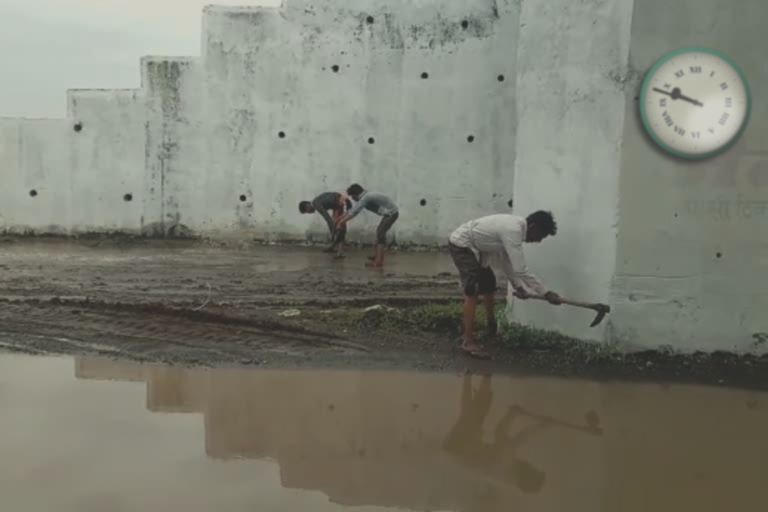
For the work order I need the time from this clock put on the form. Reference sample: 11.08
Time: 9.48
